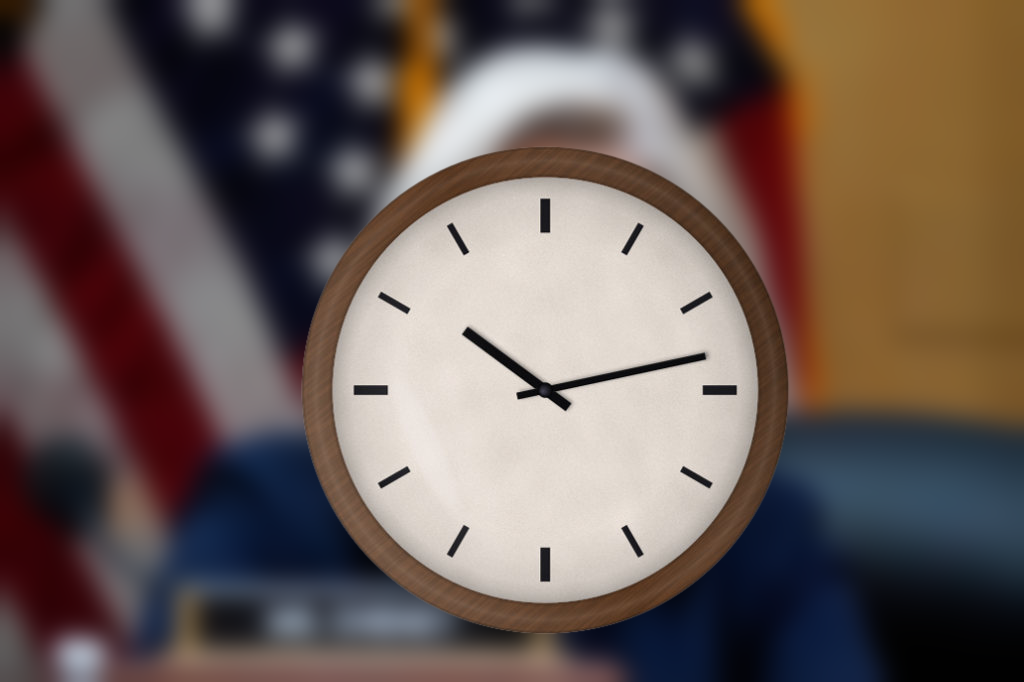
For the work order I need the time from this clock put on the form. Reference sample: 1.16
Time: 10.13
